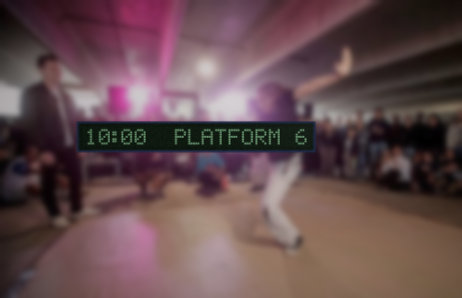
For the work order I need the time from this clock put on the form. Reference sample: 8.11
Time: 10.00
